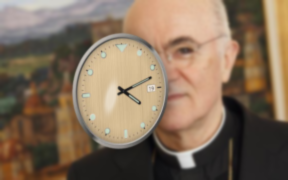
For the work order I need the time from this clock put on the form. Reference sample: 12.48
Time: 4.12
